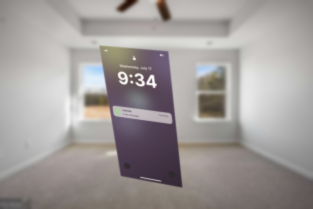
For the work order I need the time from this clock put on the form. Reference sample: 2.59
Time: 9.34
